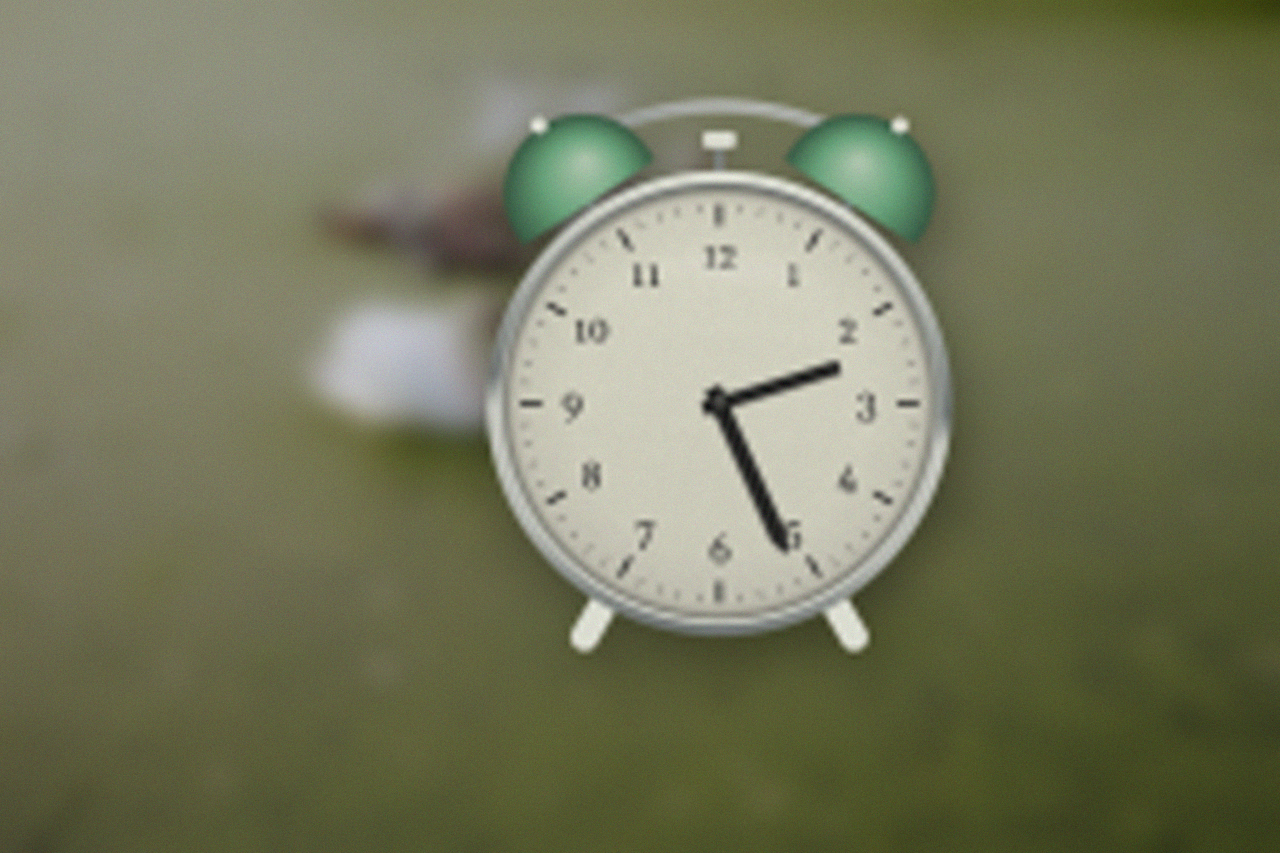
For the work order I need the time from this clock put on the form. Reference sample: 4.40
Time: 2.26
